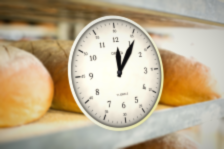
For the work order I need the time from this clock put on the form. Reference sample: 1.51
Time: 12.06
